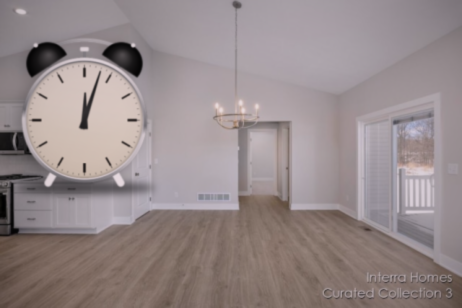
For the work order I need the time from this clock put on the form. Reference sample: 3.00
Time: 12.03
